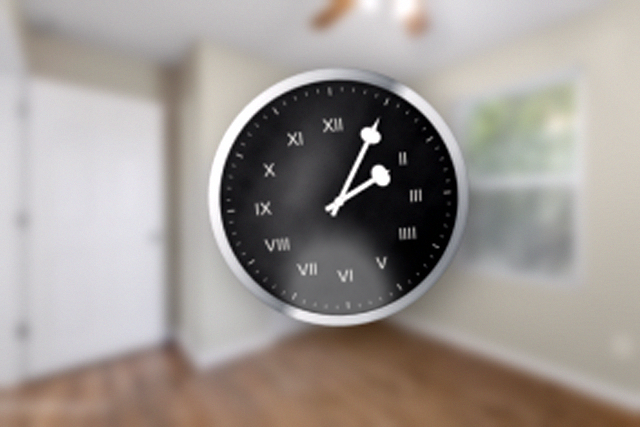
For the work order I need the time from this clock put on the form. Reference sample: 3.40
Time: 2.05
